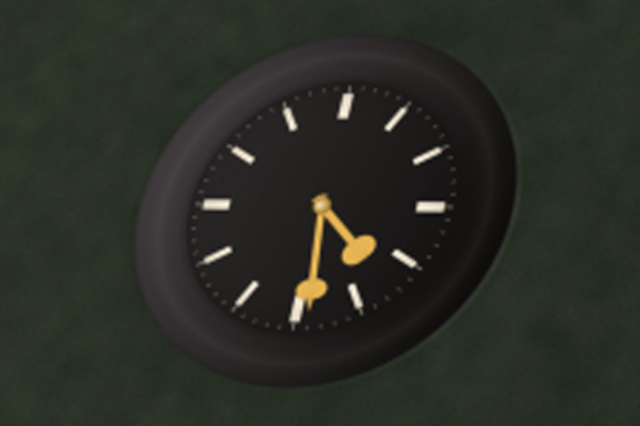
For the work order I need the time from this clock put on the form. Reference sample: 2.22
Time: 4.29
